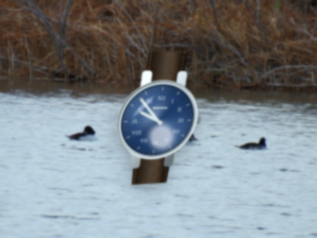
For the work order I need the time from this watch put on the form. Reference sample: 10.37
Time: 9.53
